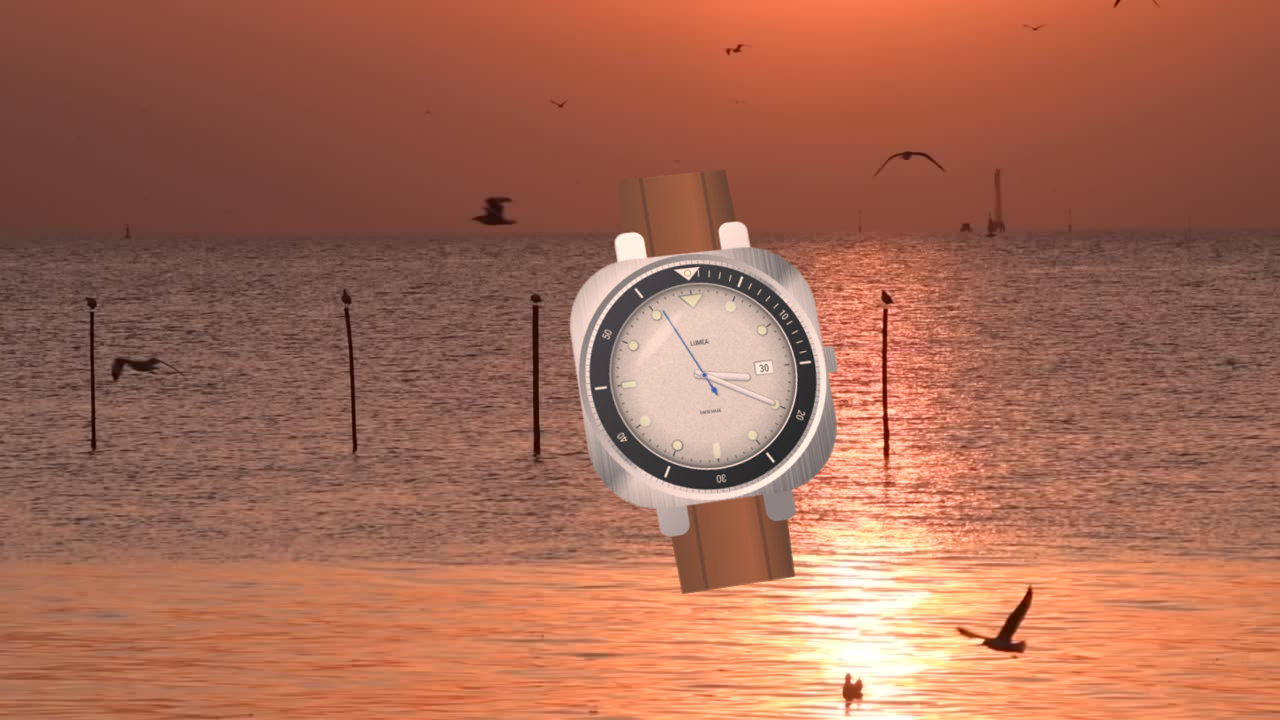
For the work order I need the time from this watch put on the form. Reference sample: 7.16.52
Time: 3.19.56
